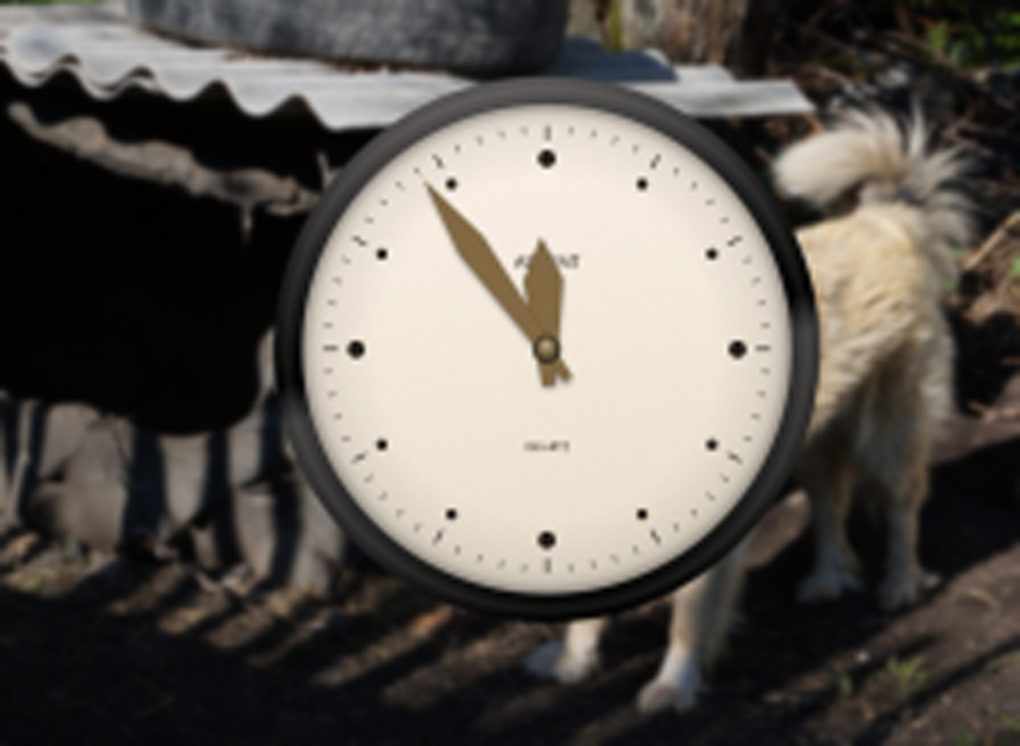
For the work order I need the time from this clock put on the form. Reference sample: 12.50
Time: 11.54
